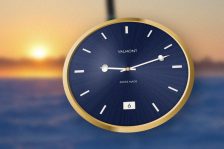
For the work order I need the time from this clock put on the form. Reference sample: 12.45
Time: 9.12
